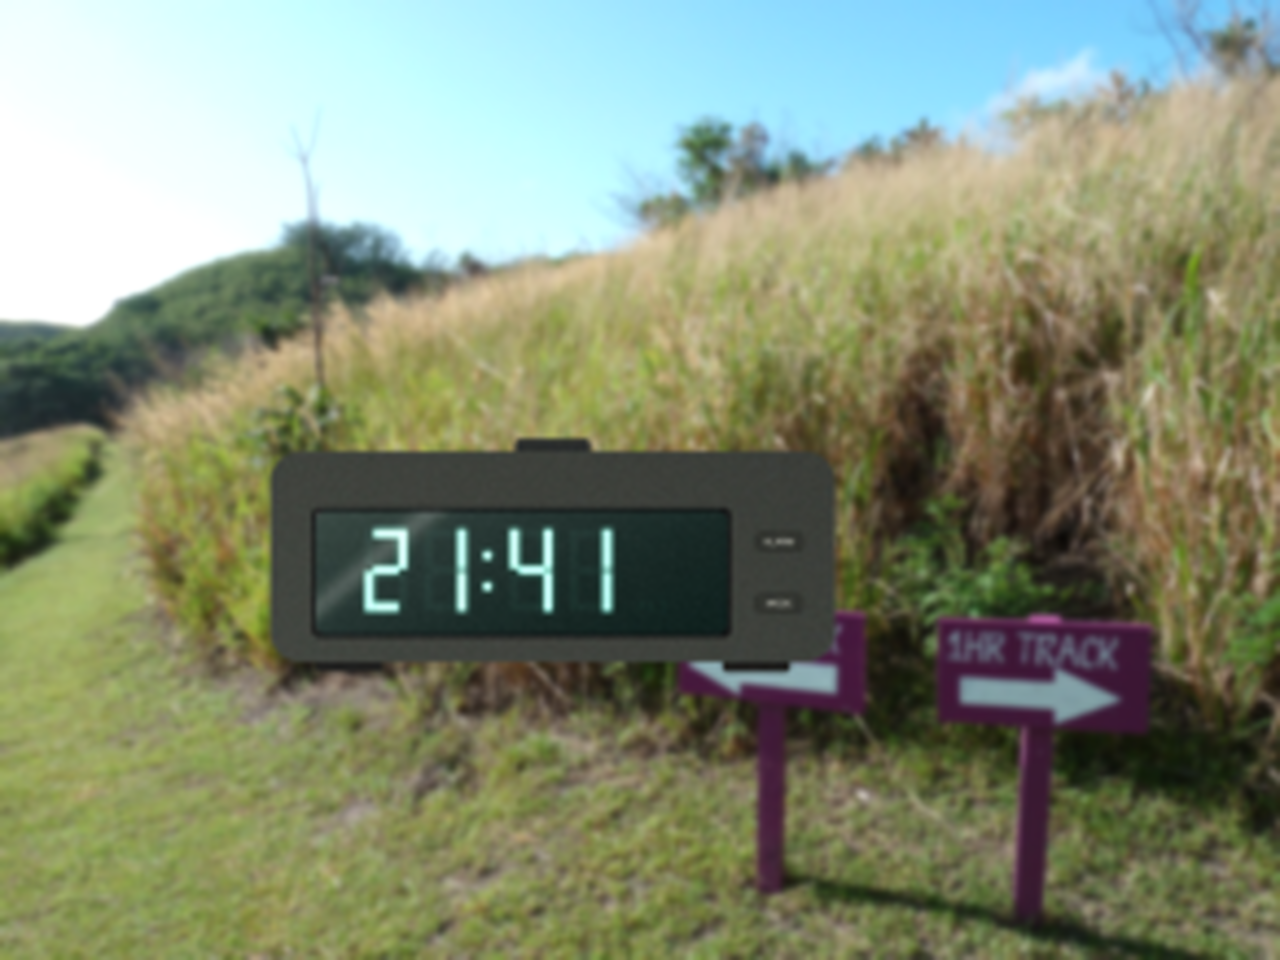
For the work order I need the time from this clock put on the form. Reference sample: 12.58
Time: 21.41
